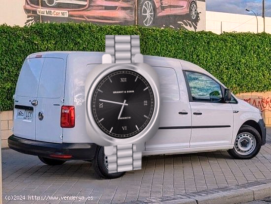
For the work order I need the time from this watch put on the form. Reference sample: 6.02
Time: 6.47
